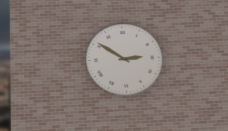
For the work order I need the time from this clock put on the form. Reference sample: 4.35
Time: 2.51
